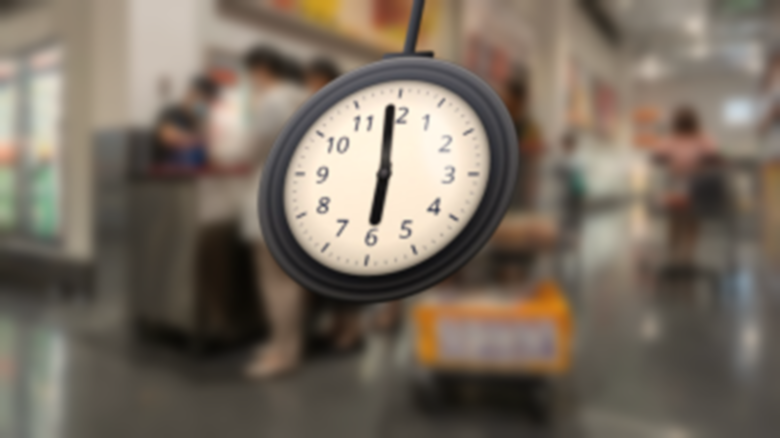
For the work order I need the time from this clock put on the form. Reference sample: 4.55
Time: 5.59
